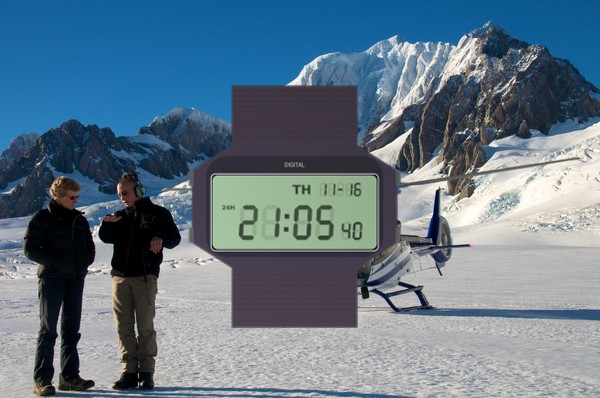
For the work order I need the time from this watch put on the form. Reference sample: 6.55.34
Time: 21.05.40
